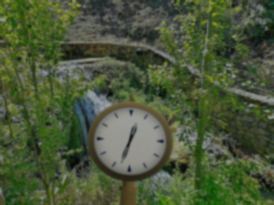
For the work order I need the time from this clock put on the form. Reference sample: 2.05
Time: 12.33
